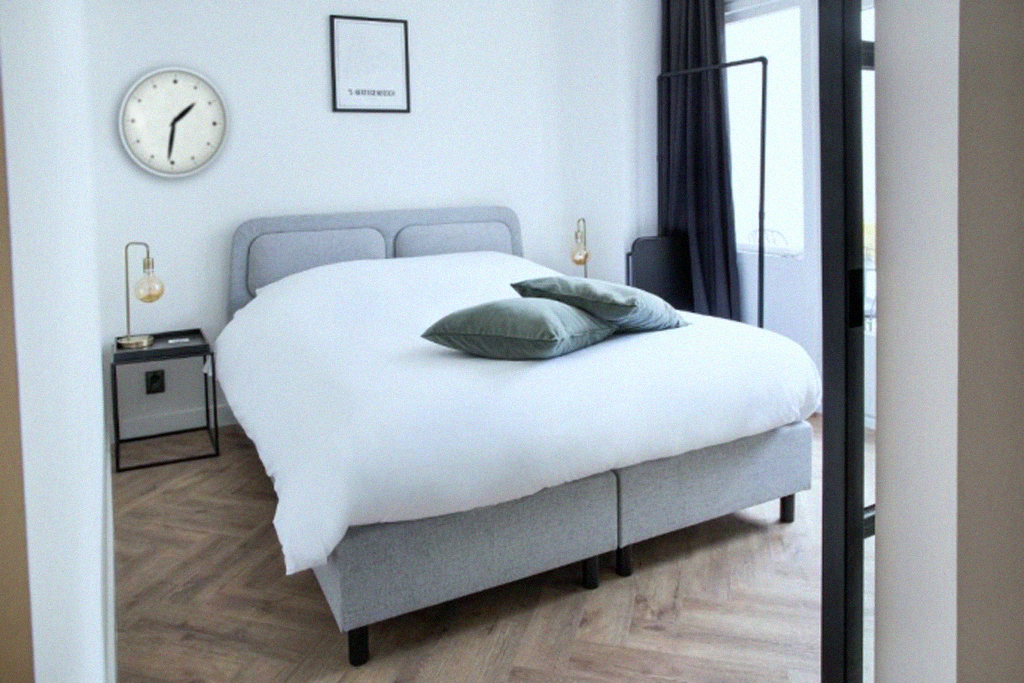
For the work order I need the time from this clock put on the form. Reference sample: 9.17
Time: 1.31
